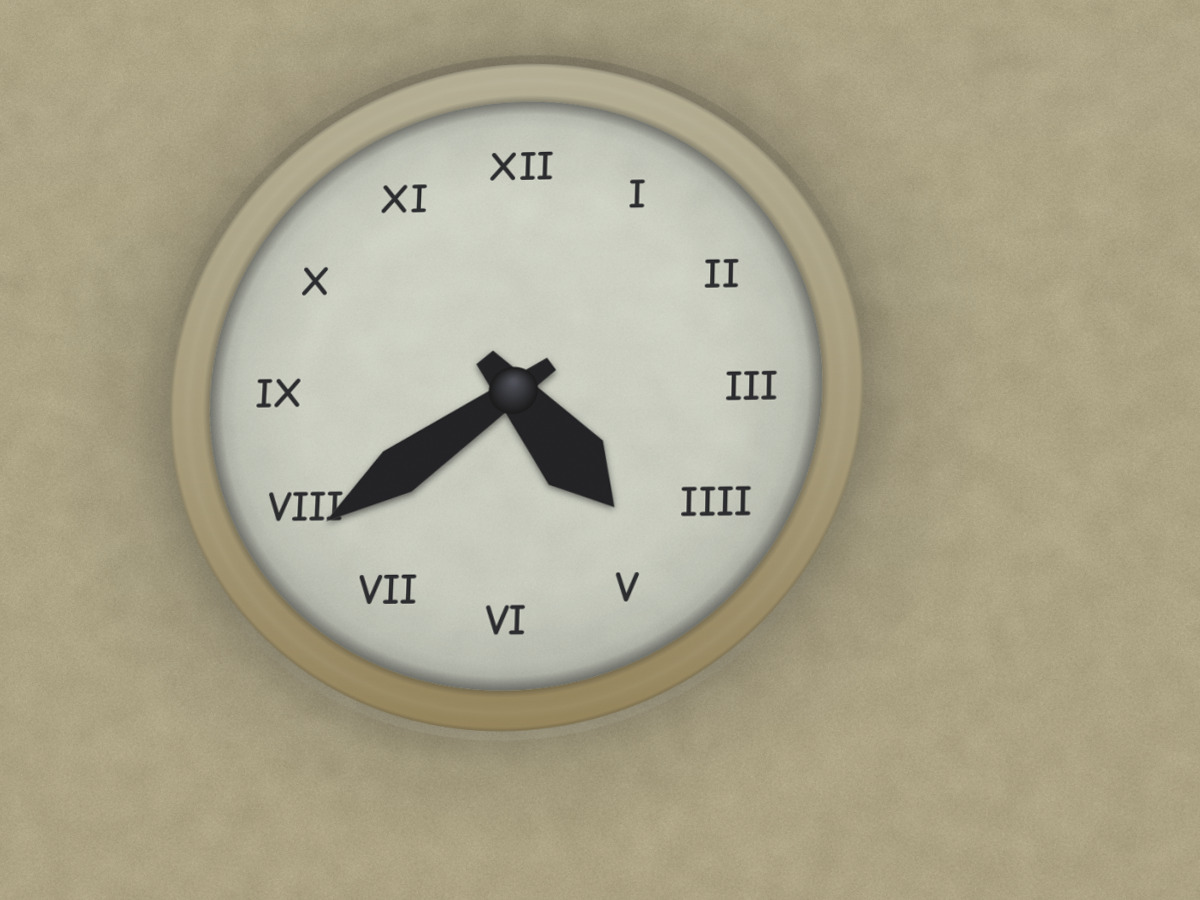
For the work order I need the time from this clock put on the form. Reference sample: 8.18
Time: 4.39
